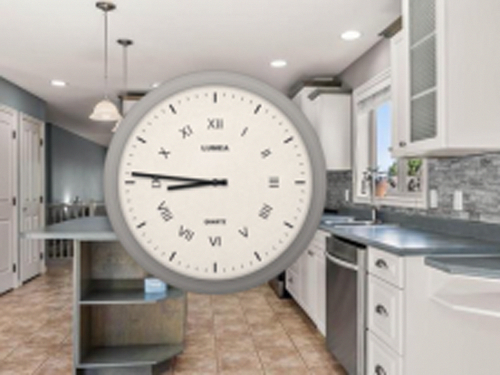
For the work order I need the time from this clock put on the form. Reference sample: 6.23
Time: 8.46
